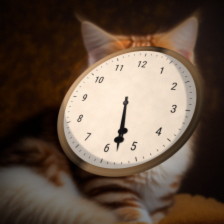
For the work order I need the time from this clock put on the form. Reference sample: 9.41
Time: 5.28
